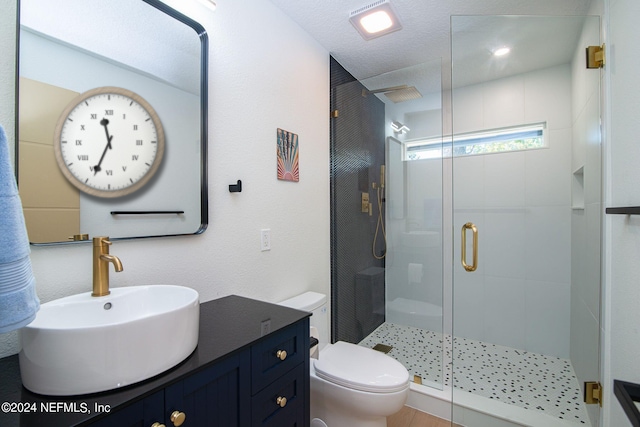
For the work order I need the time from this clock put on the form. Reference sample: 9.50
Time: 11.34
